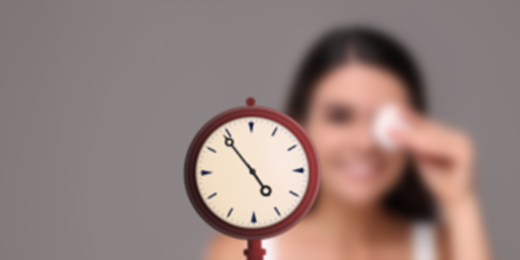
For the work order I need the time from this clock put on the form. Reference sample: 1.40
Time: 4.54
